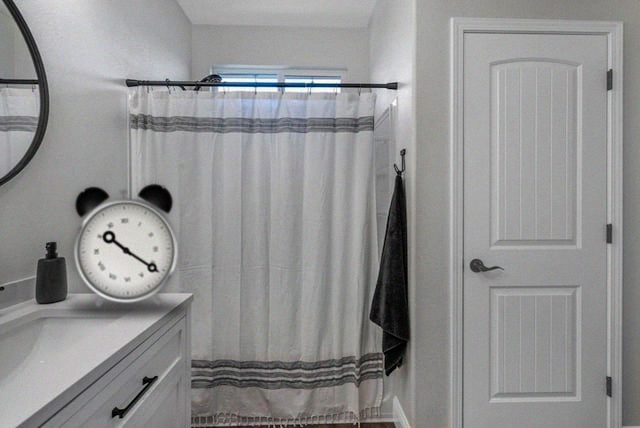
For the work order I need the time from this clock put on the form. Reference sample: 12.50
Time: 10.21
